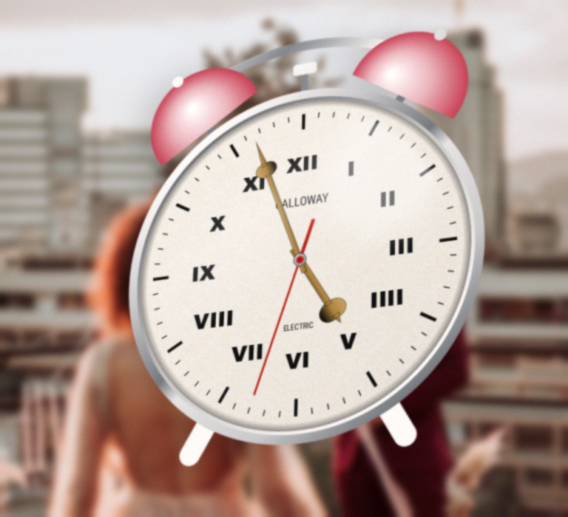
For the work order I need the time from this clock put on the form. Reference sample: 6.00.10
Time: 4.56.33
